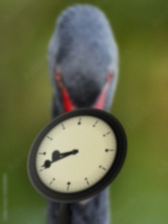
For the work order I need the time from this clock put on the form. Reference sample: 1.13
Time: 8.41
